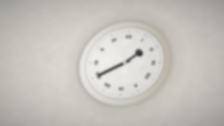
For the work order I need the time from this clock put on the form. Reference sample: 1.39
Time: 1.40
